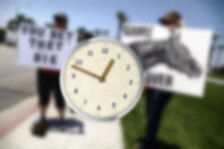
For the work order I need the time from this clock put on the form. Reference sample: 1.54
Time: 12.48
